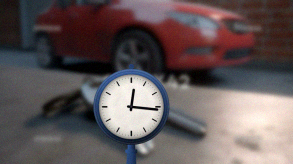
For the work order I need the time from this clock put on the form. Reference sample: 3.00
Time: 12.16
